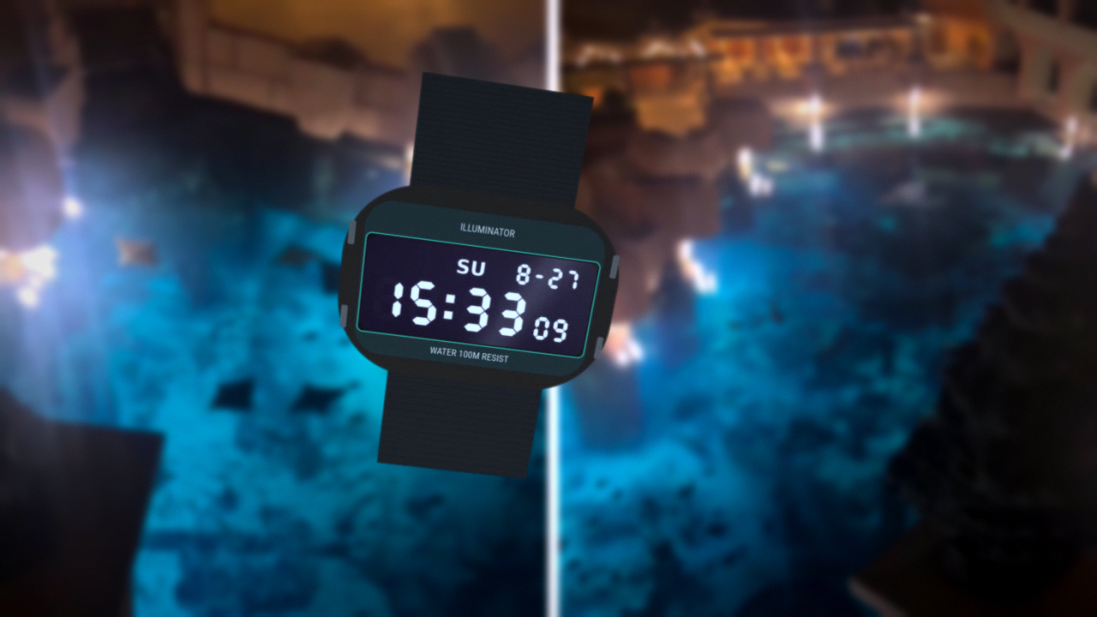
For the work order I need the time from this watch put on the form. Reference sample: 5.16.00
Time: 15.33.09
